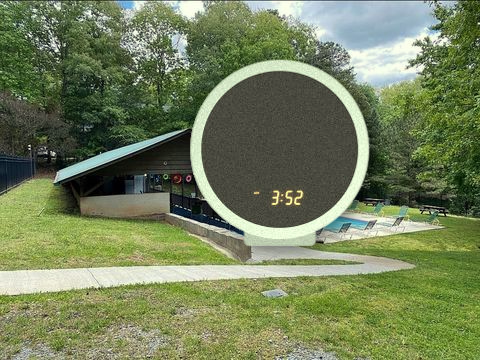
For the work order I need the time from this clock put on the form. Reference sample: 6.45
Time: 3.52
